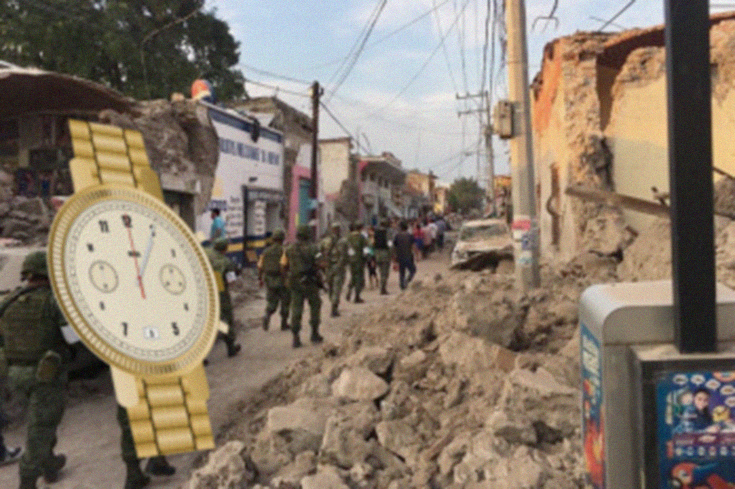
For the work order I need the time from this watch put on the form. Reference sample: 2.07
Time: 1.05
